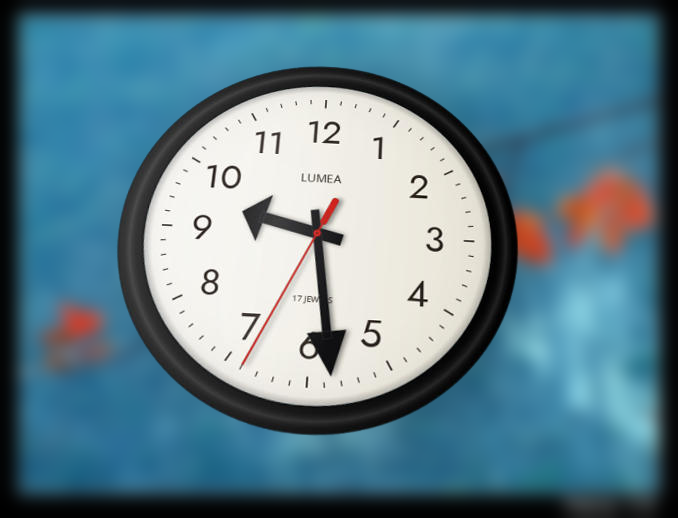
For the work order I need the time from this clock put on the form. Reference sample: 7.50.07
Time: 9.28.34
